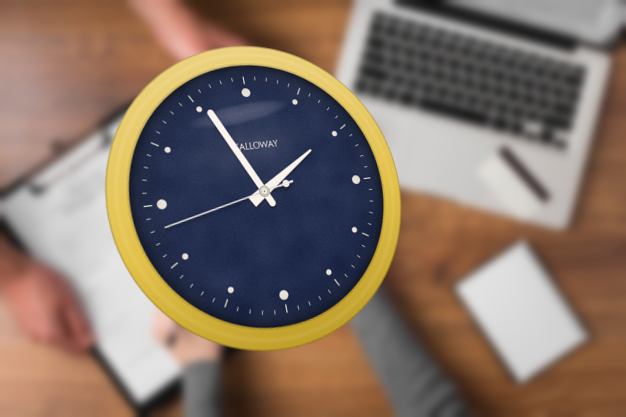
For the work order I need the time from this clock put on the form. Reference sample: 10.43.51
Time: 1.55.43
